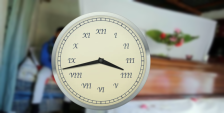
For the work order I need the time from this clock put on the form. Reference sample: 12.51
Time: 3.43
